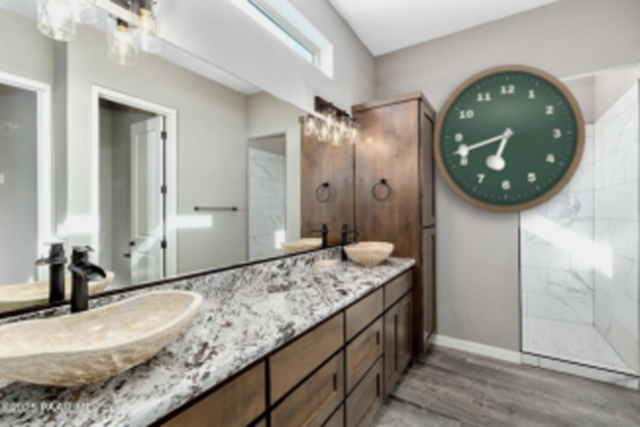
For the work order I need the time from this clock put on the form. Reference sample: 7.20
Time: 6.42
